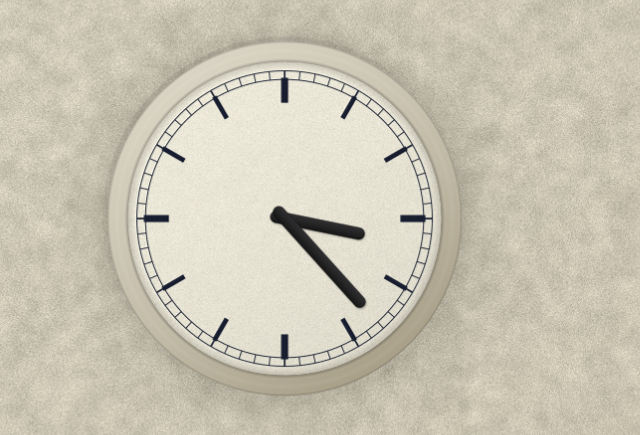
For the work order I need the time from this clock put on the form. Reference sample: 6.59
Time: 3.23
